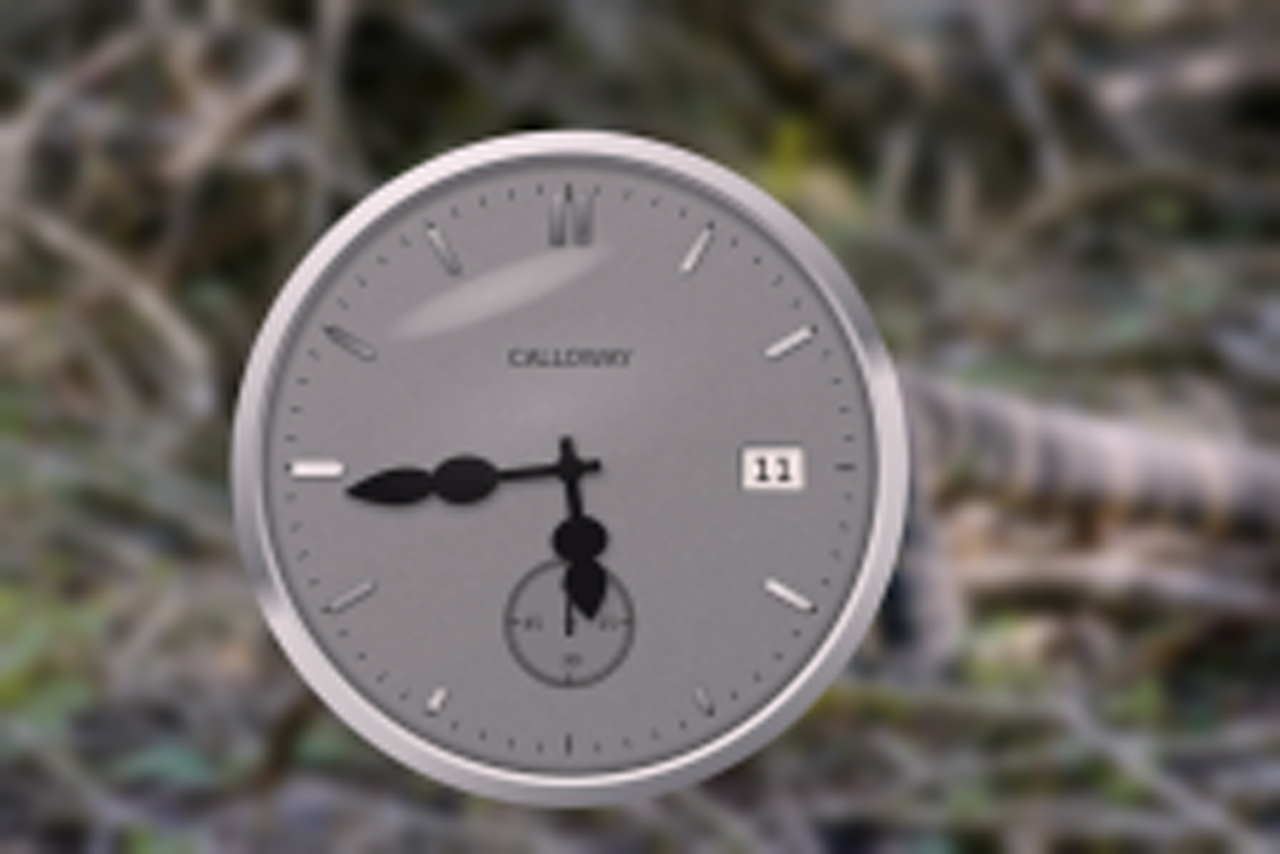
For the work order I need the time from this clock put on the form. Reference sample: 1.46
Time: 5.44
